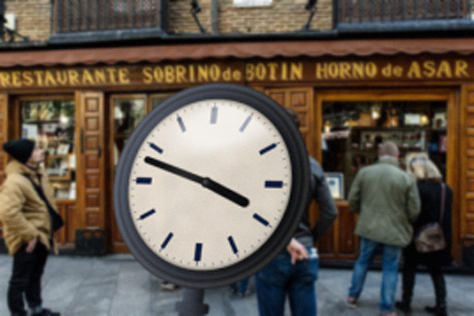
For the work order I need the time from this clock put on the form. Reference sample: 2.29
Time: 3.48
